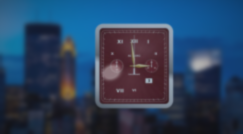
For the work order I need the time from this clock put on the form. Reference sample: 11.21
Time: 2.59
